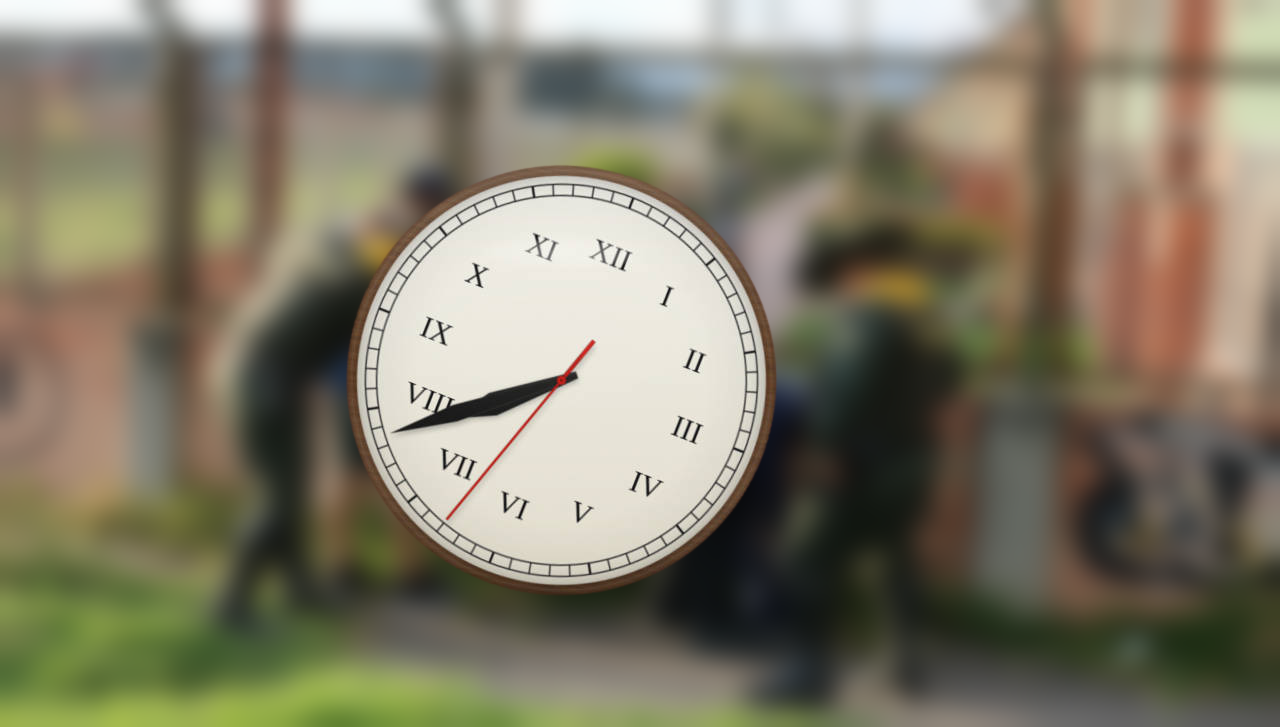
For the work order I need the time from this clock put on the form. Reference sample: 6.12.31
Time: 7.38.33
